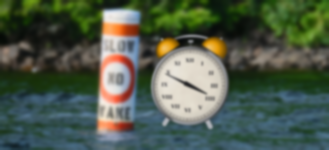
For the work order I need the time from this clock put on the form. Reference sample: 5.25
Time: 3.49
